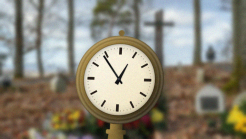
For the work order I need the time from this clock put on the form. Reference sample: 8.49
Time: 12.54
